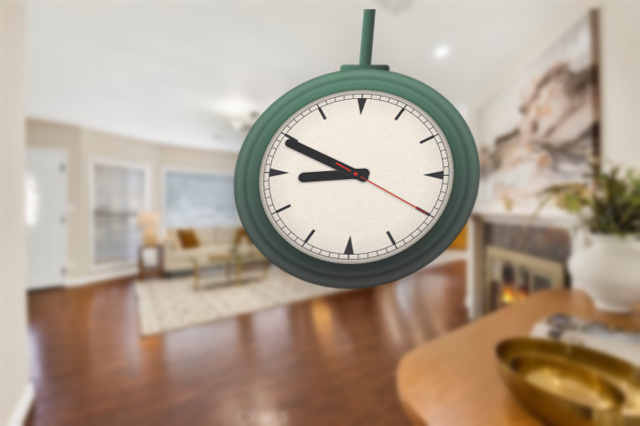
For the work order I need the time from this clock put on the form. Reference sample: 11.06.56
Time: 8.49.20
